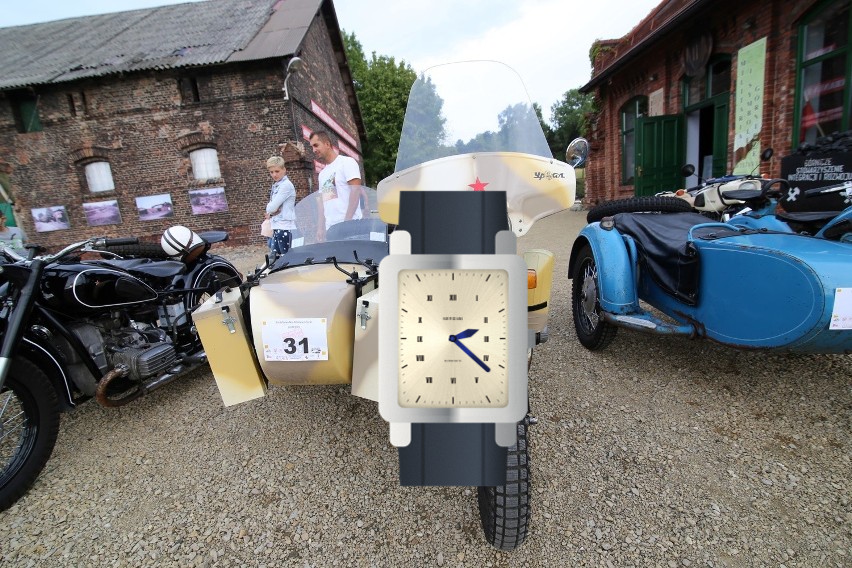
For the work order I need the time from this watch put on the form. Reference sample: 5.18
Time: 2.22
